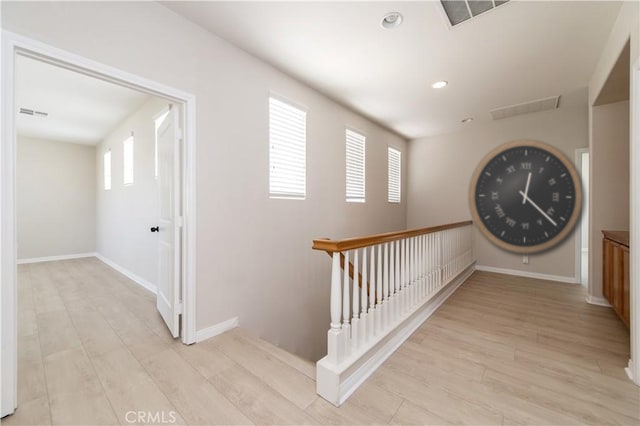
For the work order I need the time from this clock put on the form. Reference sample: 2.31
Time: 12.22
